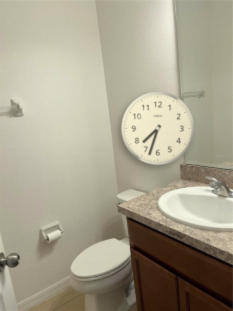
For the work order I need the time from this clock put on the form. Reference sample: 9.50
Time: 7.33
